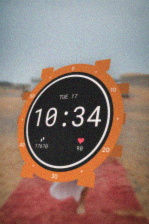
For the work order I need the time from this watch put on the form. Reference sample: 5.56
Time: 10.34
